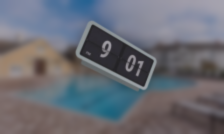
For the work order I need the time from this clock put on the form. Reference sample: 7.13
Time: 9.01
